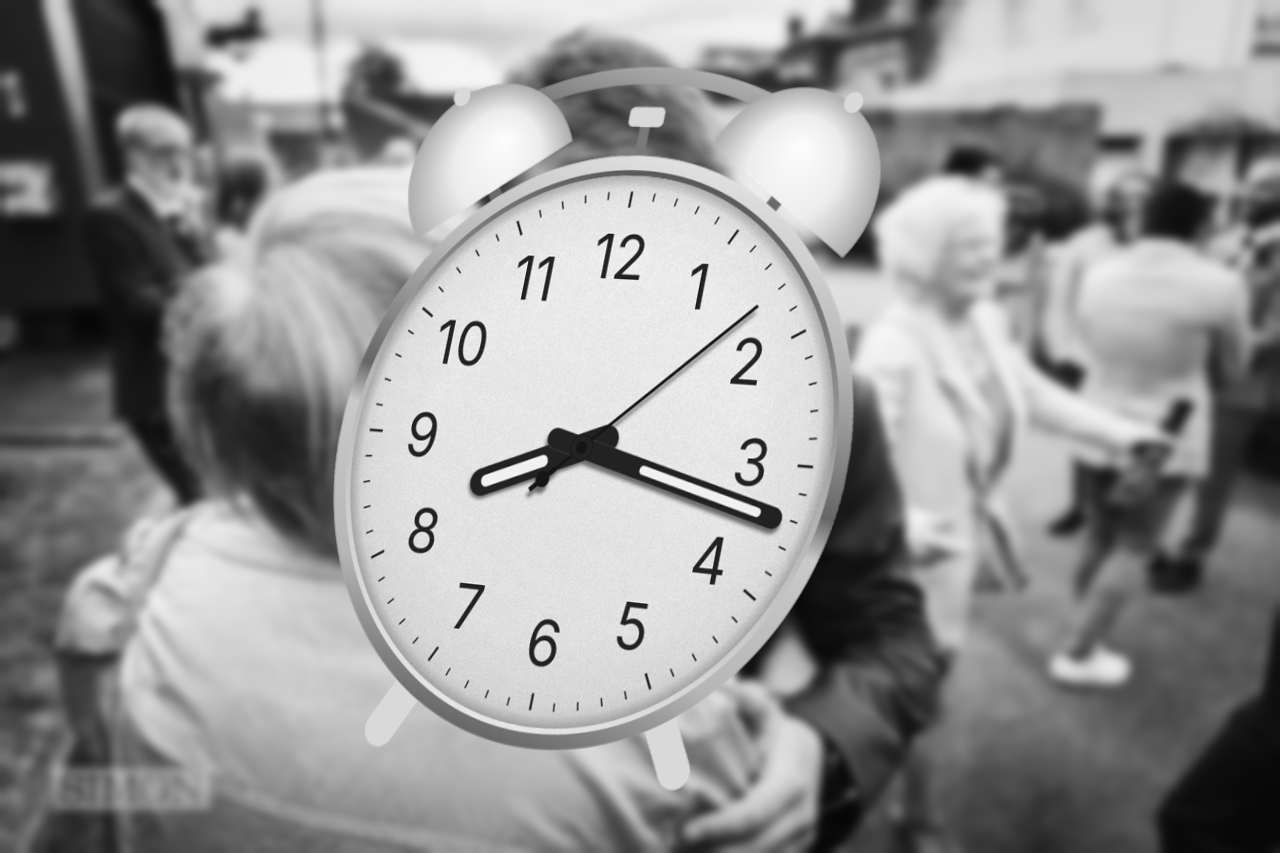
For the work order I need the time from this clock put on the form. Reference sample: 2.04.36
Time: 8.17.08
